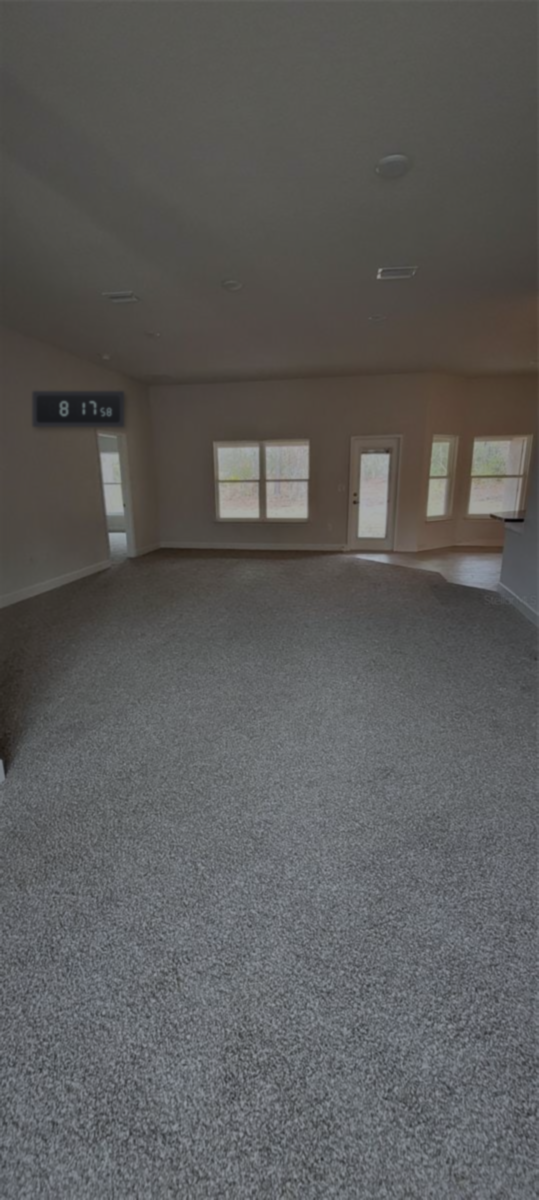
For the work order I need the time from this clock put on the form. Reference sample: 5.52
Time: 8.17
